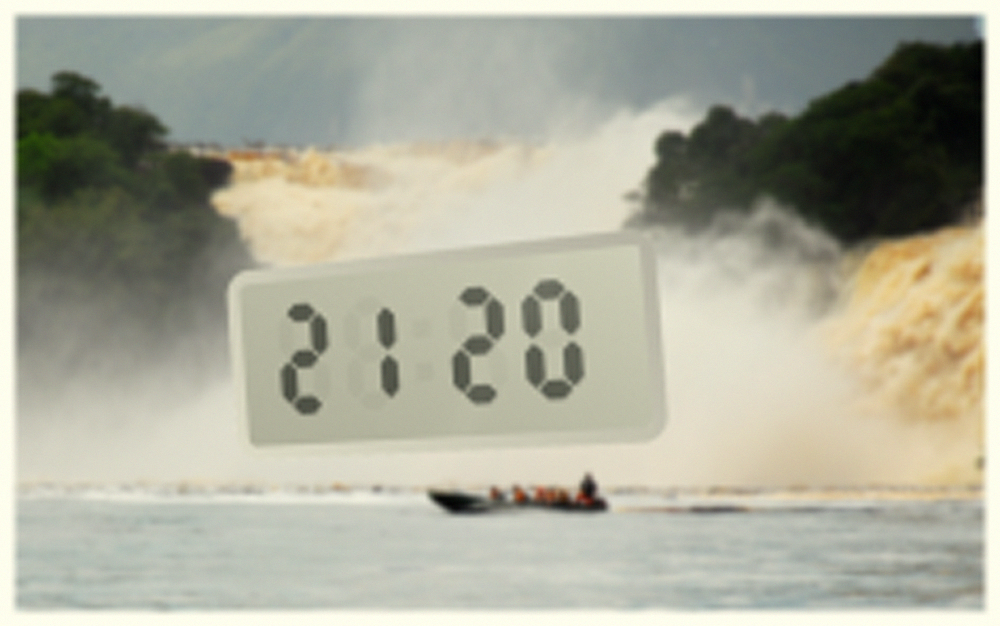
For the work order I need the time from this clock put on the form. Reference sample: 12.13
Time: 21.20
